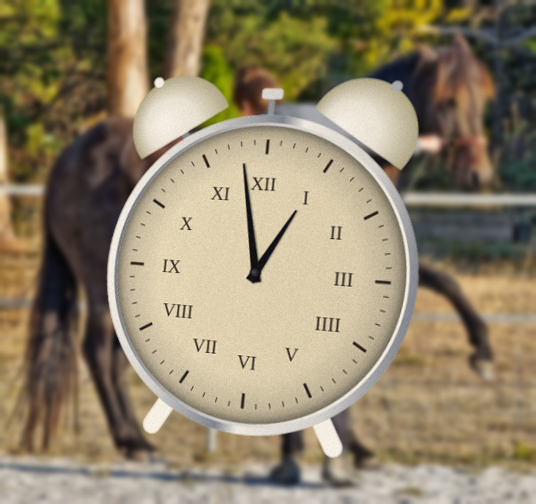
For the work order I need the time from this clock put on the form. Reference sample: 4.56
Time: 12.58
